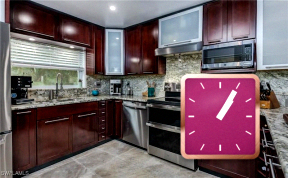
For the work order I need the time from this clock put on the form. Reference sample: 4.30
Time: 1.05
